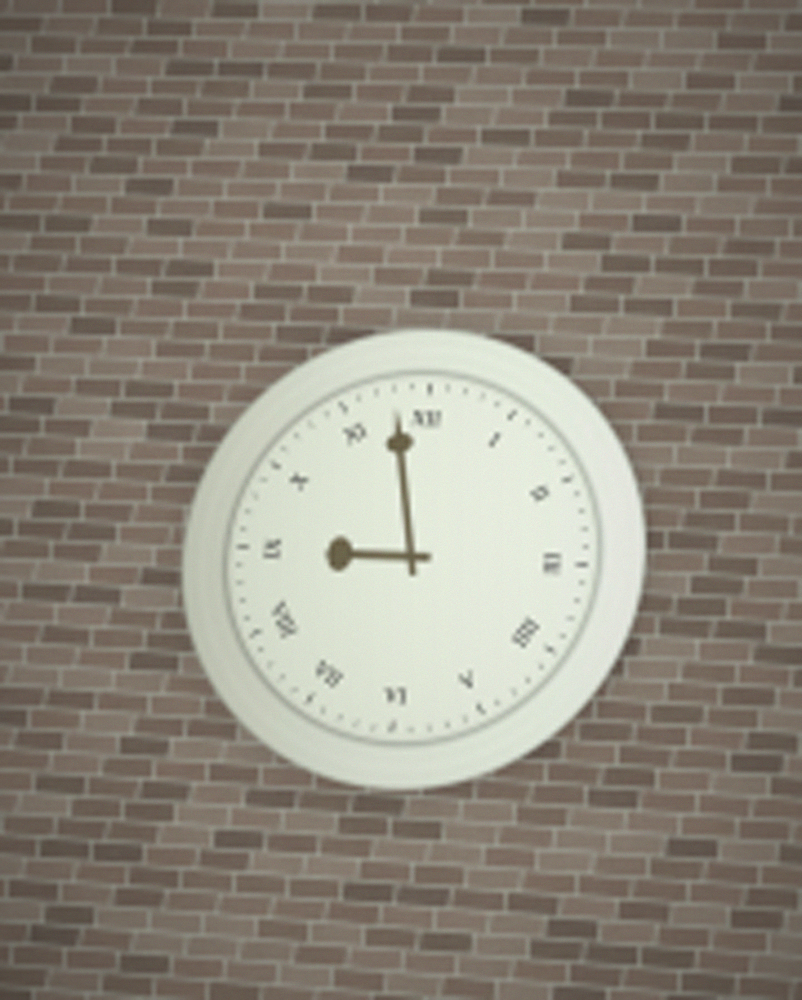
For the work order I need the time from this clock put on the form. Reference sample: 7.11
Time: 8.58
